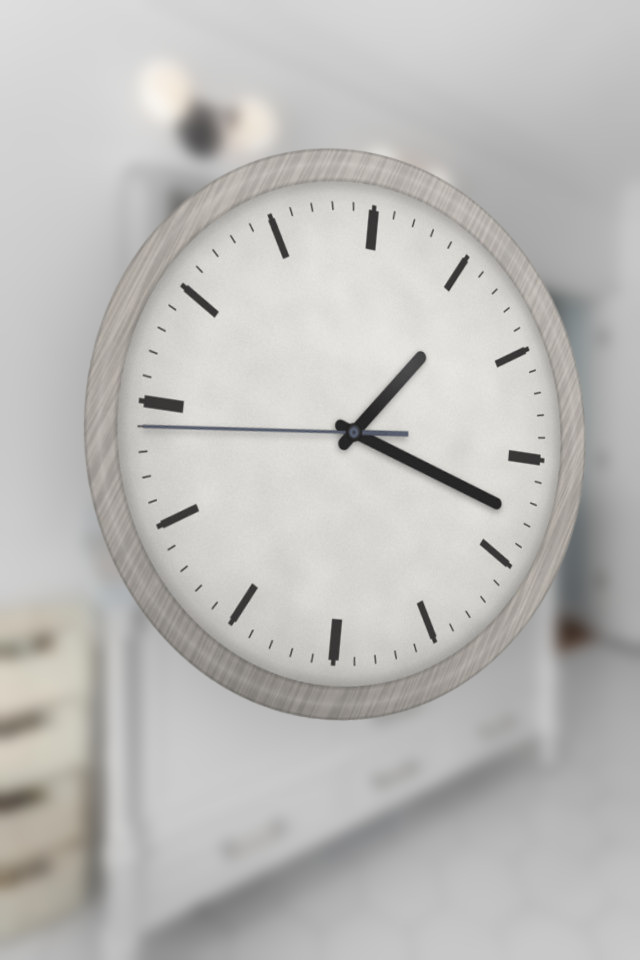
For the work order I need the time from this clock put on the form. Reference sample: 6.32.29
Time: 1.17.44
